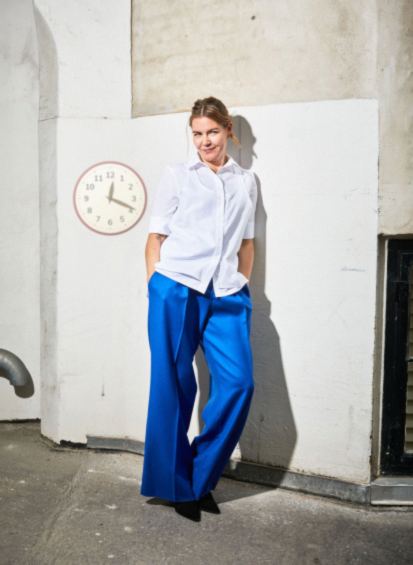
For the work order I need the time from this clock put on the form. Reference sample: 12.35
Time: 12.19
